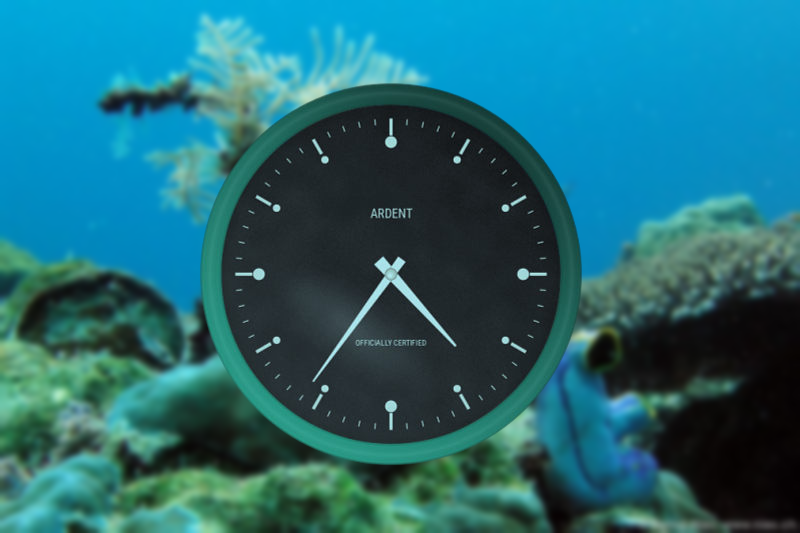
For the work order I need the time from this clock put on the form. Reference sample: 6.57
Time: 4.36
